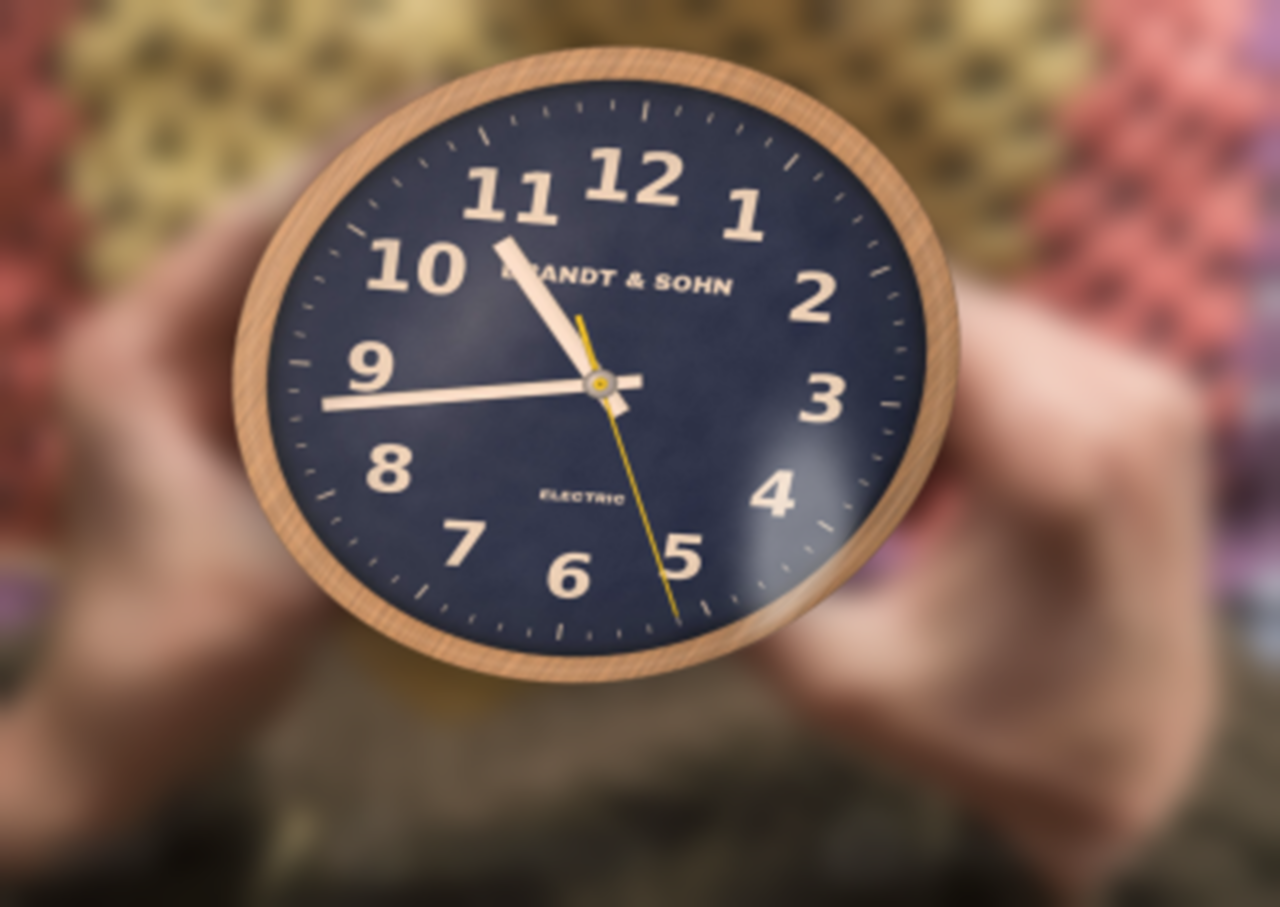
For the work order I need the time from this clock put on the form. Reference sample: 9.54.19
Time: 10.43.26
